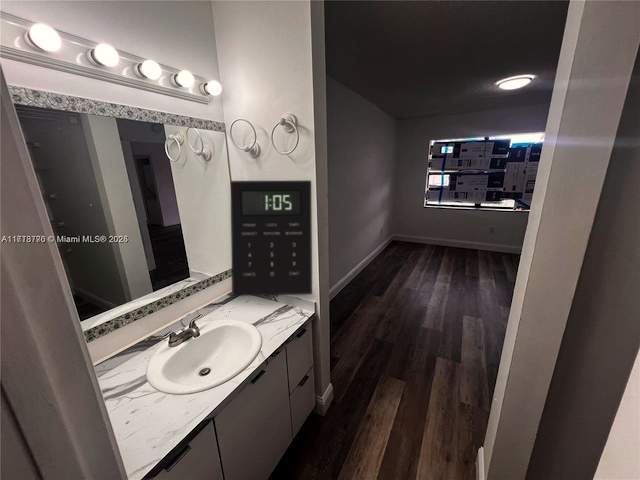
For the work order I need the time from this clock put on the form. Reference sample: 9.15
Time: 1.05
